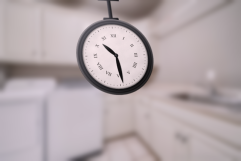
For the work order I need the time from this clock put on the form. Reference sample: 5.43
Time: 10.29
